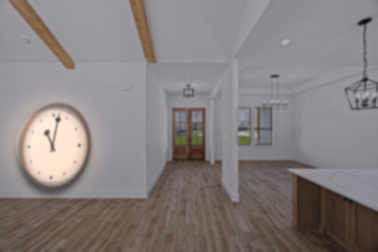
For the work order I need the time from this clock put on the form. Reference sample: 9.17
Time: 11.02
